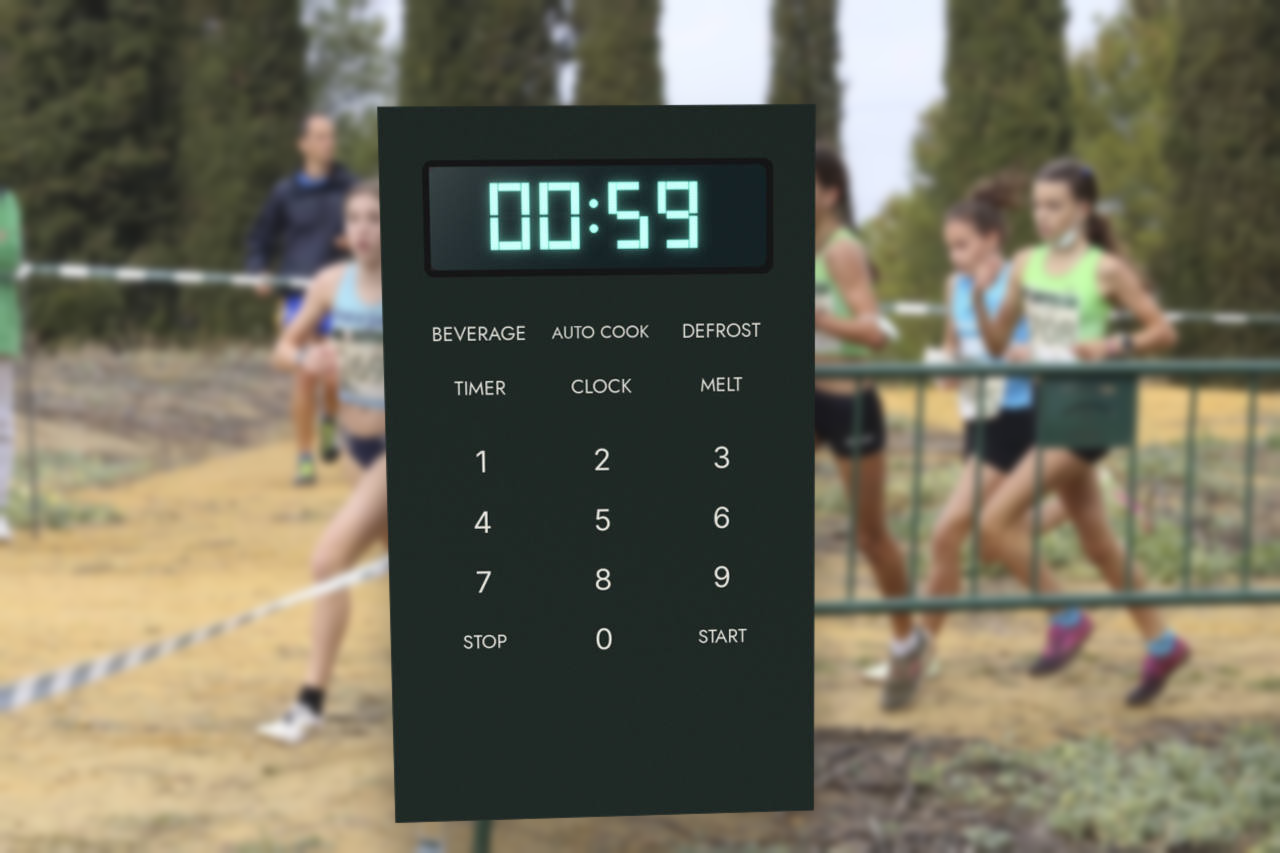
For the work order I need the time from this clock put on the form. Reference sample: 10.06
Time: 0.59
